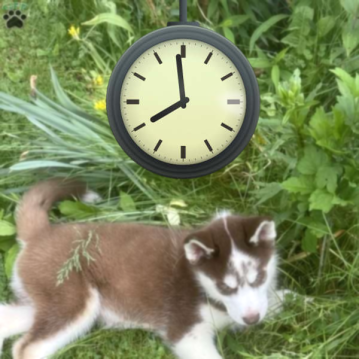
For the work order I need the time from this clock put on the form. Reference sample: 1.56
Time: 7.59
